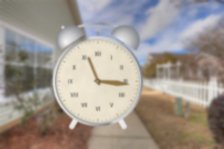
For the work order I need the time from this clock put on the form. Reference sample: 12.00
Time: 11.16
